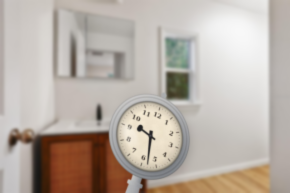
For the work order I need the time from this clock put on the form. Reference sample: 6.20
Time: 9.28
